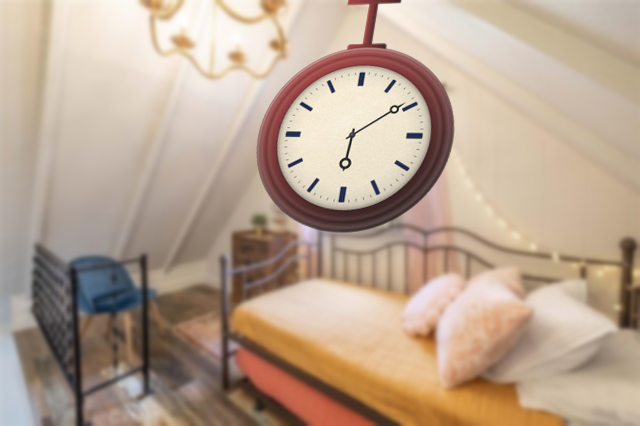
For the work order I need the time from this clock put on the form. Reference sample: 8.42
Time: 6.09
